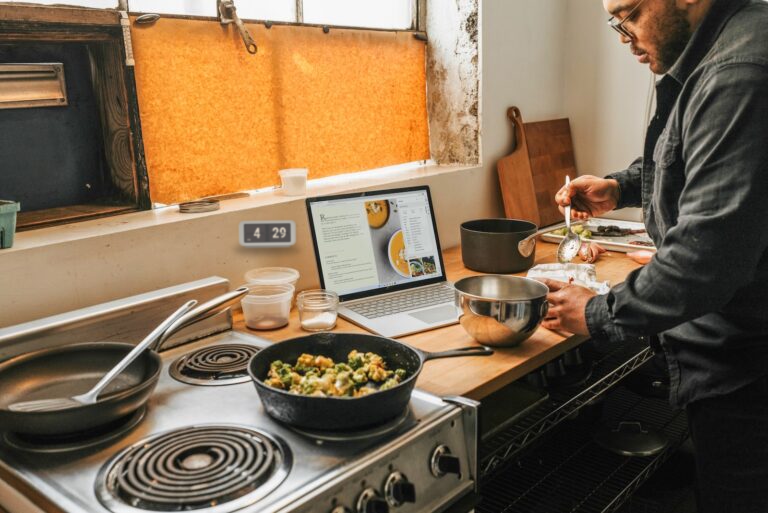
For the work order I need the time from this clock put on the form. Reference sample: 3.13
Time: 4.29
